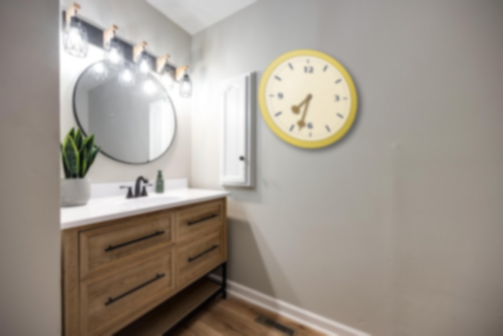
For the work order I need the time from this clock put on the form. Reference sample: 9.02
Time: 7.33
